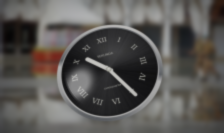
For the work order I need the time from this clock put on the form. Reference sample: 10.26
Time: 10.25
